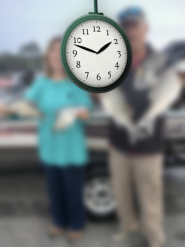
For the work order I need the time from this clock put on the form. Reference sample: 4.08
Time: 1.48
